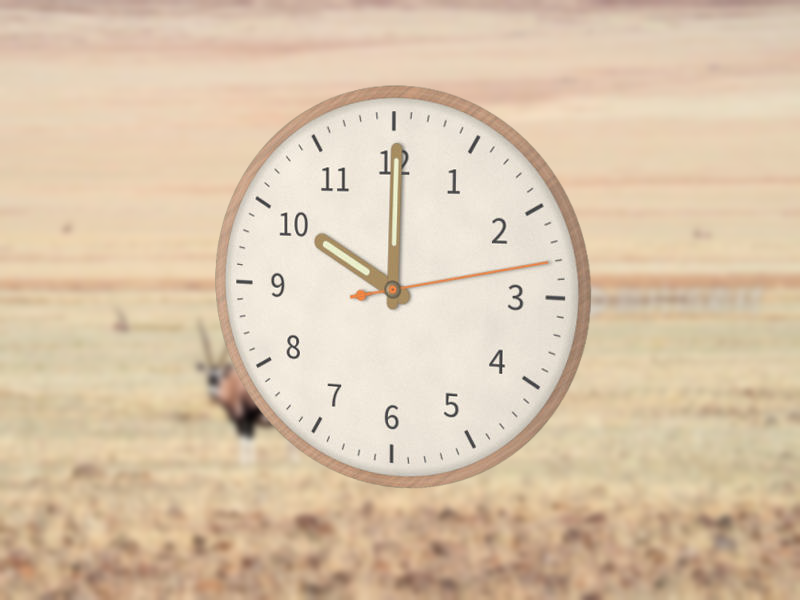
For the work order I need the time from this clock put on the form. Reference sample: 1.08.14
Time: 10.00.13
